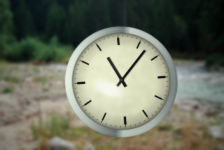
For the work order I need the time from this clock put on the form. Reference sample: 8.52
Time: 11.07
